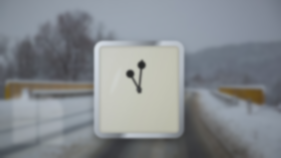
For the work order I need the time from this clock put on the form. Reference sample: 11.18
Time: 11.01
